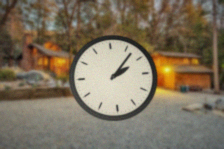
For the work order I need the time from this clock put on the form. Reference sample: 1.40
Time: 2.07
